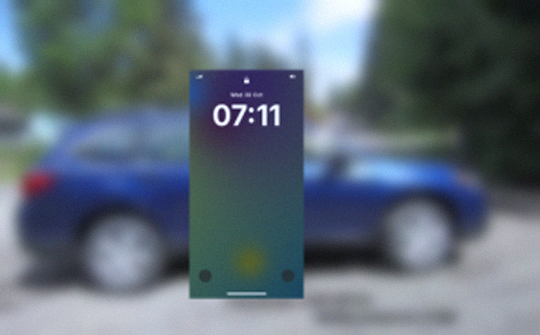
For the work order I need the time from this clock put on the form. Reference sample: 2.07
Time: 7.11
